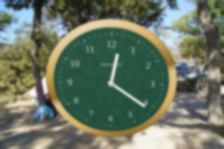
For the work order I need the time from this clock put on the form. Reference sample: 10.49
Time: 12.21
